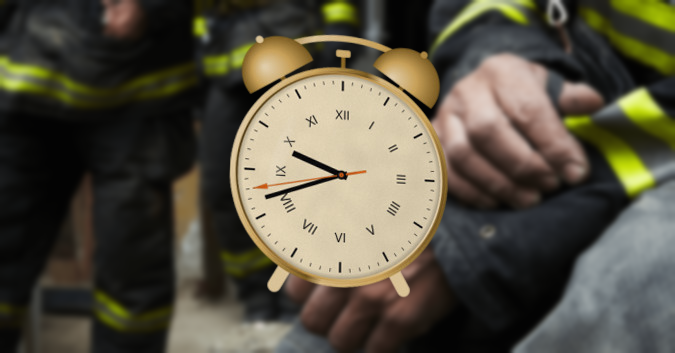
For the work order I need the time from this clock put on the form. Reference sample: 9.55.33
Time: 9.41.43
